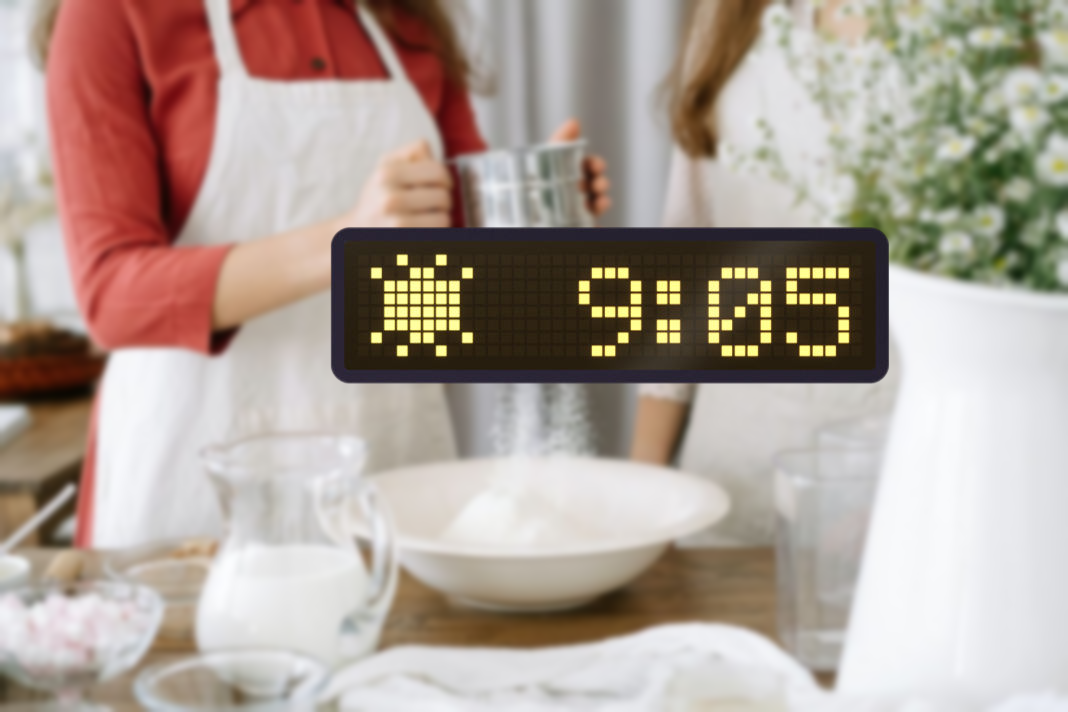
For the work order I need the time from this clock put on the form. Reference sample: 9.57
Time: 9.05
